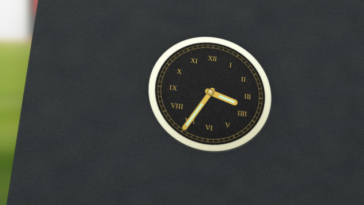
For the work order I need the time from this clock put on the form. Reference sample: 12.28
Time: 3.35
